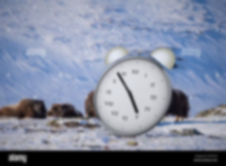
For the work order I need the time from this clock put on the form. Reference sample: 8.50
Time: 4.53
